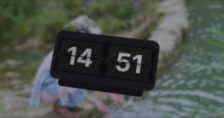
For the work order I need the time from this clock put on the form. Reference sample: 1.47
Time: 14.51
